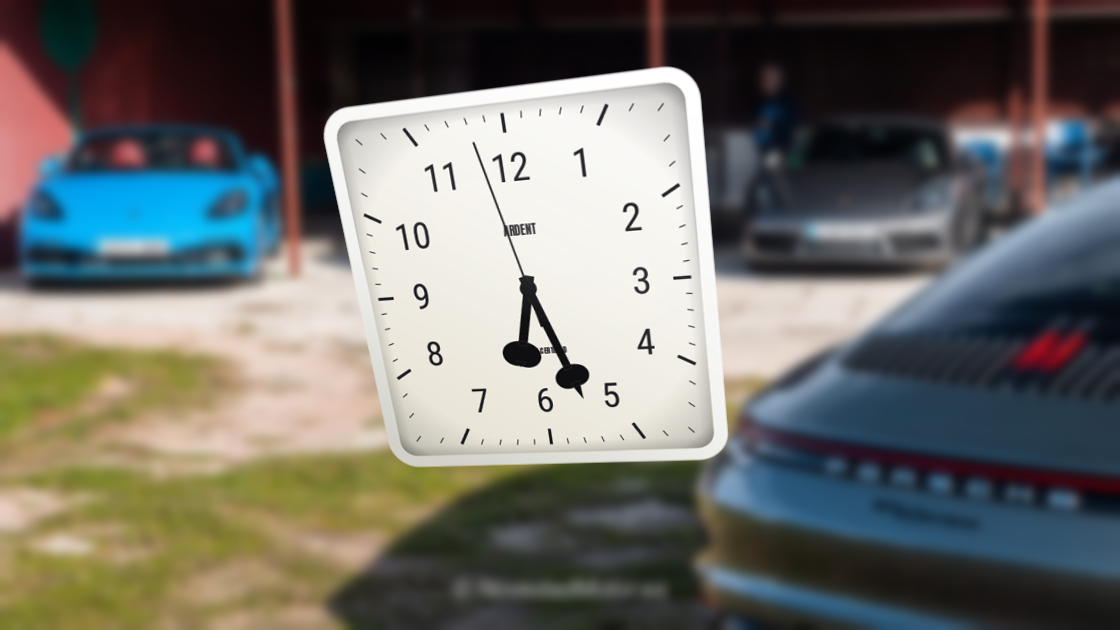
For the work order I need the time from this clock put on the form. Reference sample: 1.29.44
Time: 6.26.58
